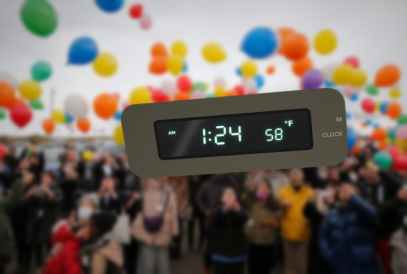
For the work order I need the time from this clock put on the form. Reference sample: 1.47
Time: 1.24
